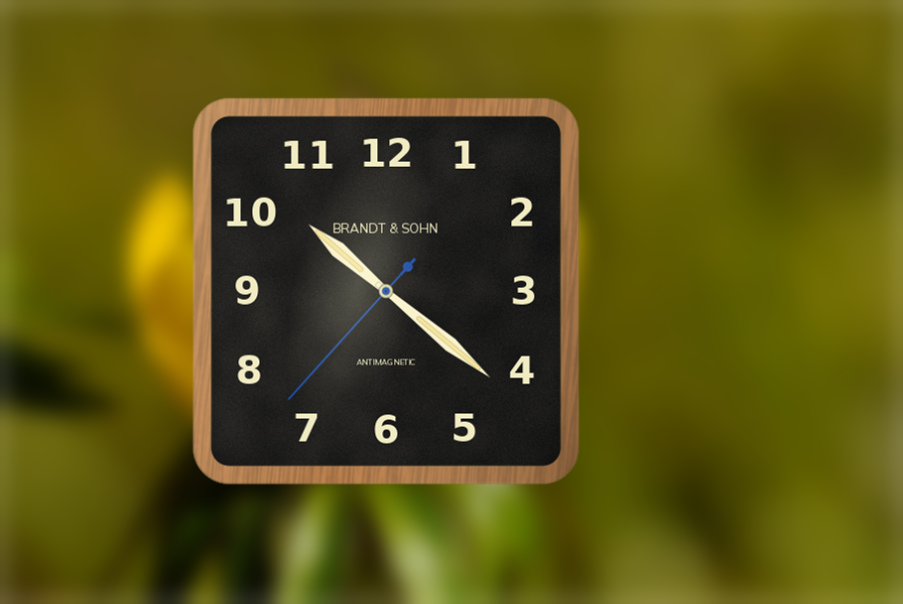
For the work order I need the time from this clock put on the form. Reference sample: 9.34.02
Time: 10.21.37
